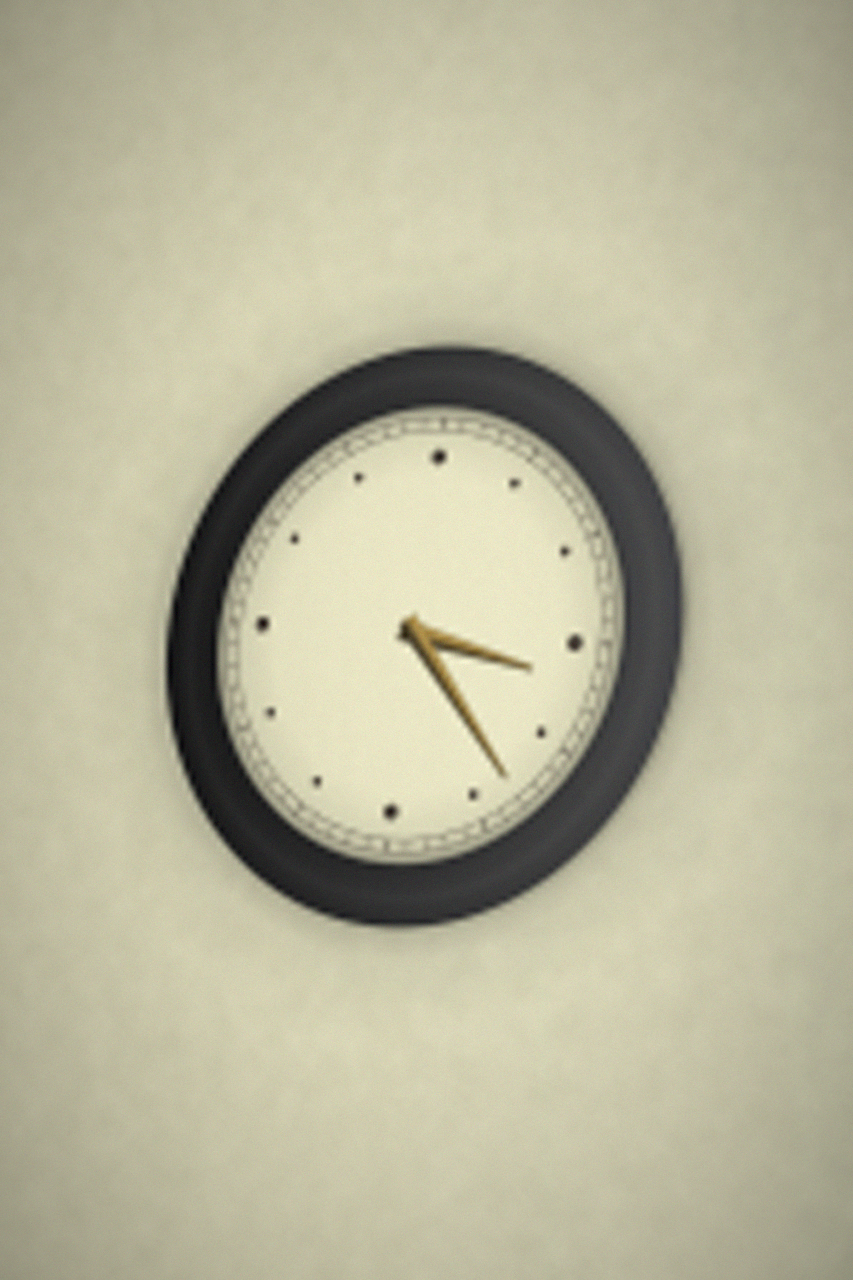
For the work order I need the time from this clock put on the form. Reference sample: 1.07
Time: 3.23
